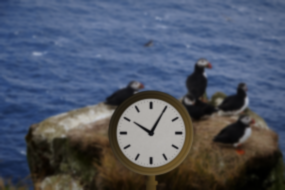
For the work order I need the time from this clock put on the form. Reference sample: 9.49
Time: 10.05
